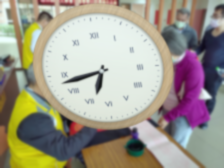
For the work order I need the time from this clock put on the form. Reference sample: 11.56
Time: 6.43
